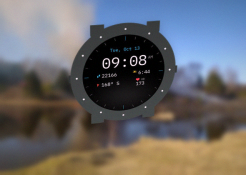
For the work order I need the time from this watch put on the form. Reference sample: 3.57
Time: 9.08
